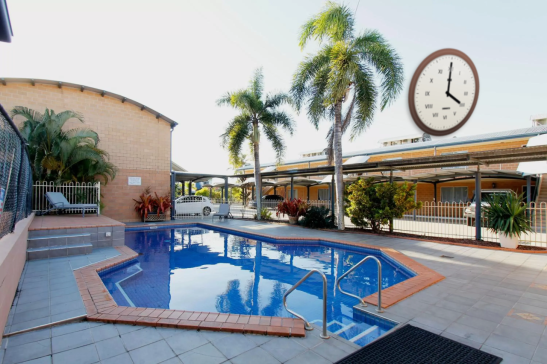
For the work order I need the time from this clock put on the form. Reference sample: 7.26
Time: 4.00
